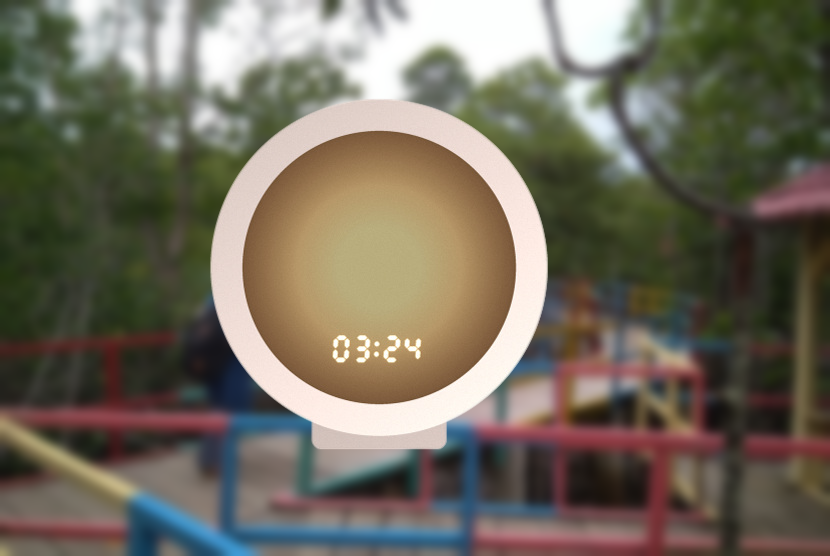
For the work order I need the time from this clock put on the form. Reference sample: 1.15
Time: 3.24
